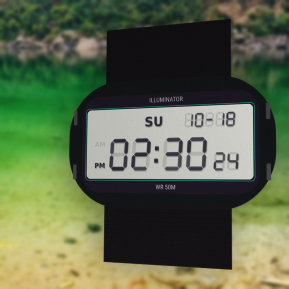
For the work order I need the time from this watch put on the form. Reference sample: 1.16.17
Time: 2.30.24
